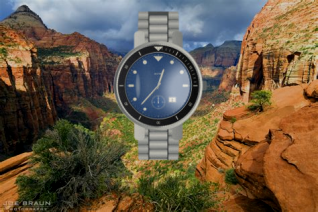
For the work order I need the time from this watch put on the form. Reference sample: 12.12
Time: 12.37
